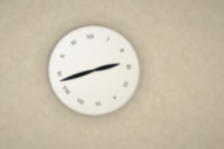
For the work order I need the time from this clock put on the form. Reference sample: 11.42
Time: 2.43
